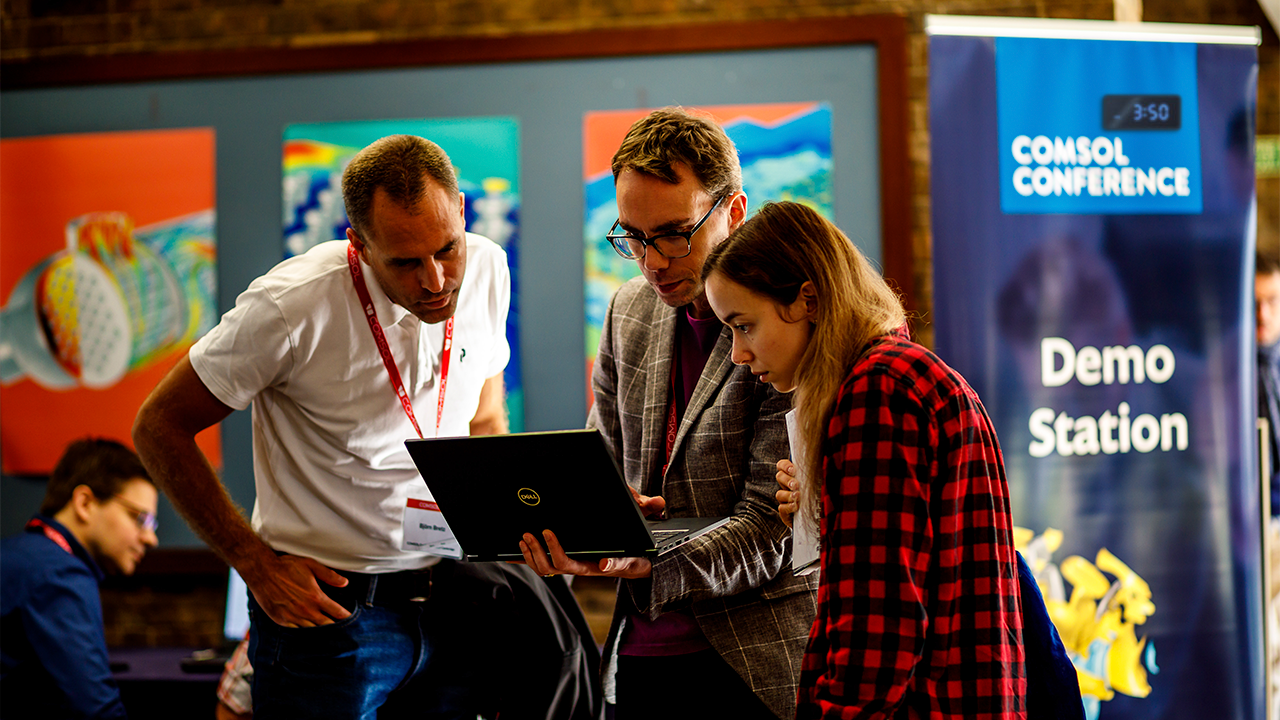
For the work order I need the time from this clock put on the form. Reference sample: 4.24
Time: 3.50
